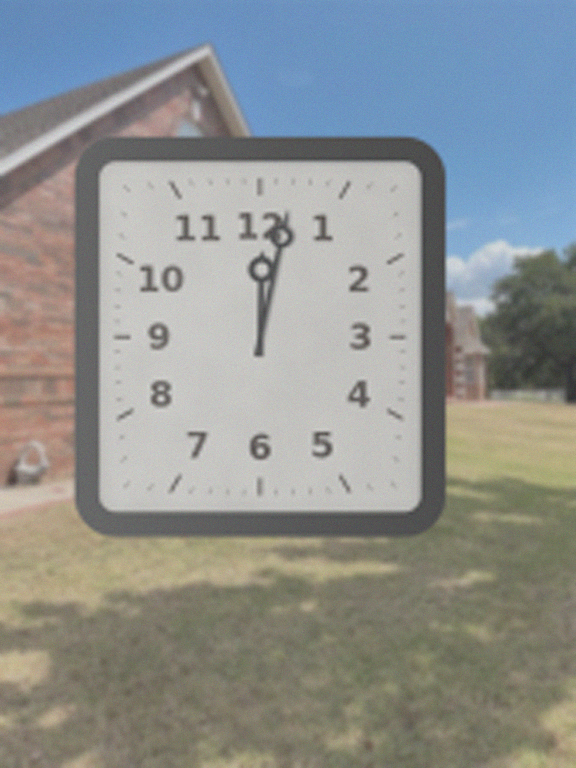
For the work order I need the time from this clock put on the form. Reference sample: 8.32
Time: 12.02
